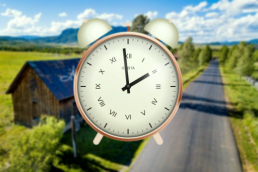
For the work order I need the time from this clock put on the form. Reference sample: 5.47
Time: 1.59
